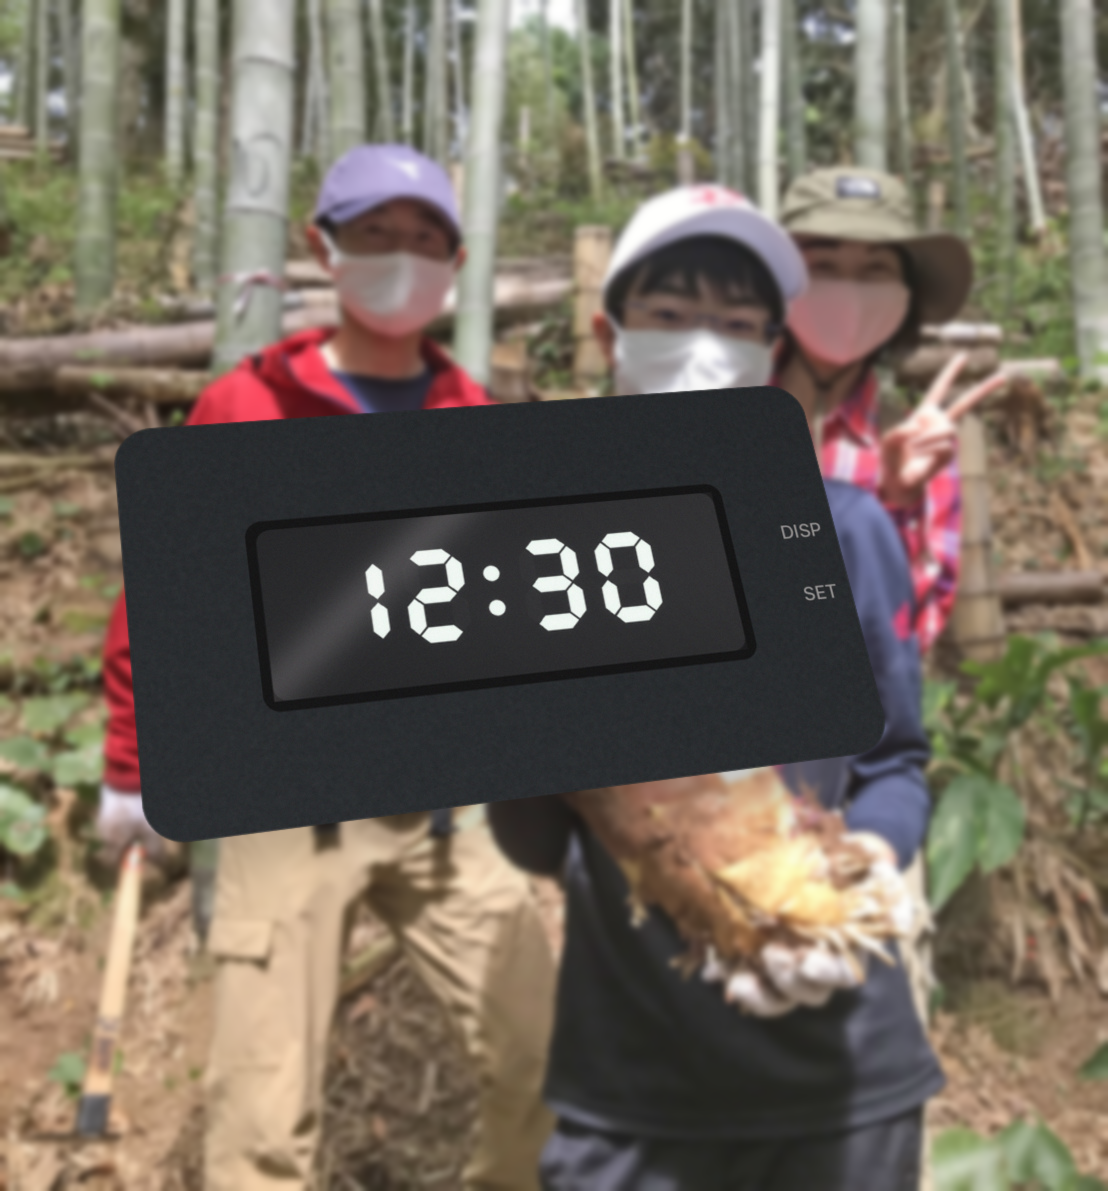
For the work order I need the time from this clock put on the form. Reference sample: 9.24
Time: 12.30
